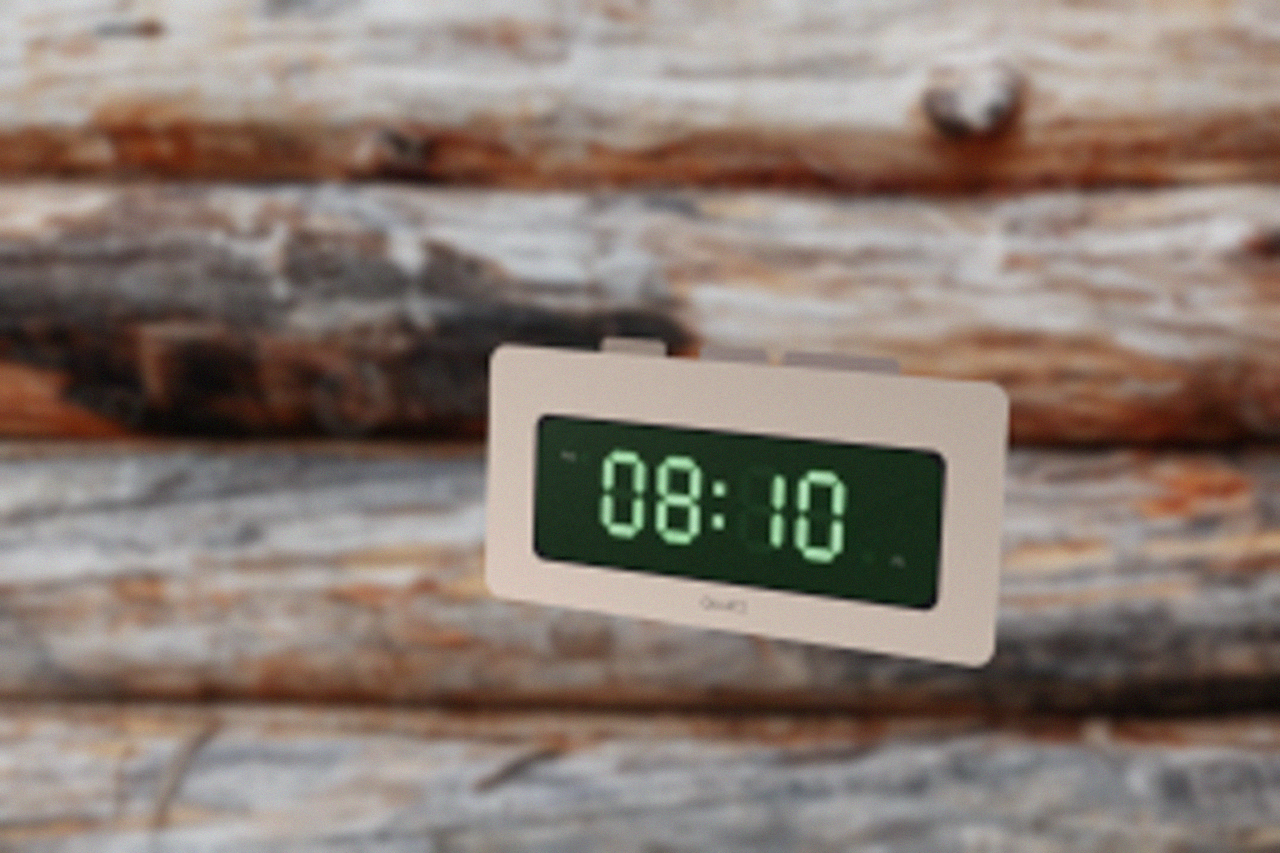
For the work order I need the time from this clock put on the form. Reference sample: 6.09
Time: 8.10
